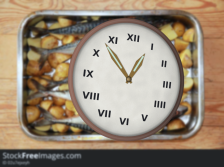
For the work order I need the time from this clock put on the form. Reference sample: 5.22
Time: 12.53
